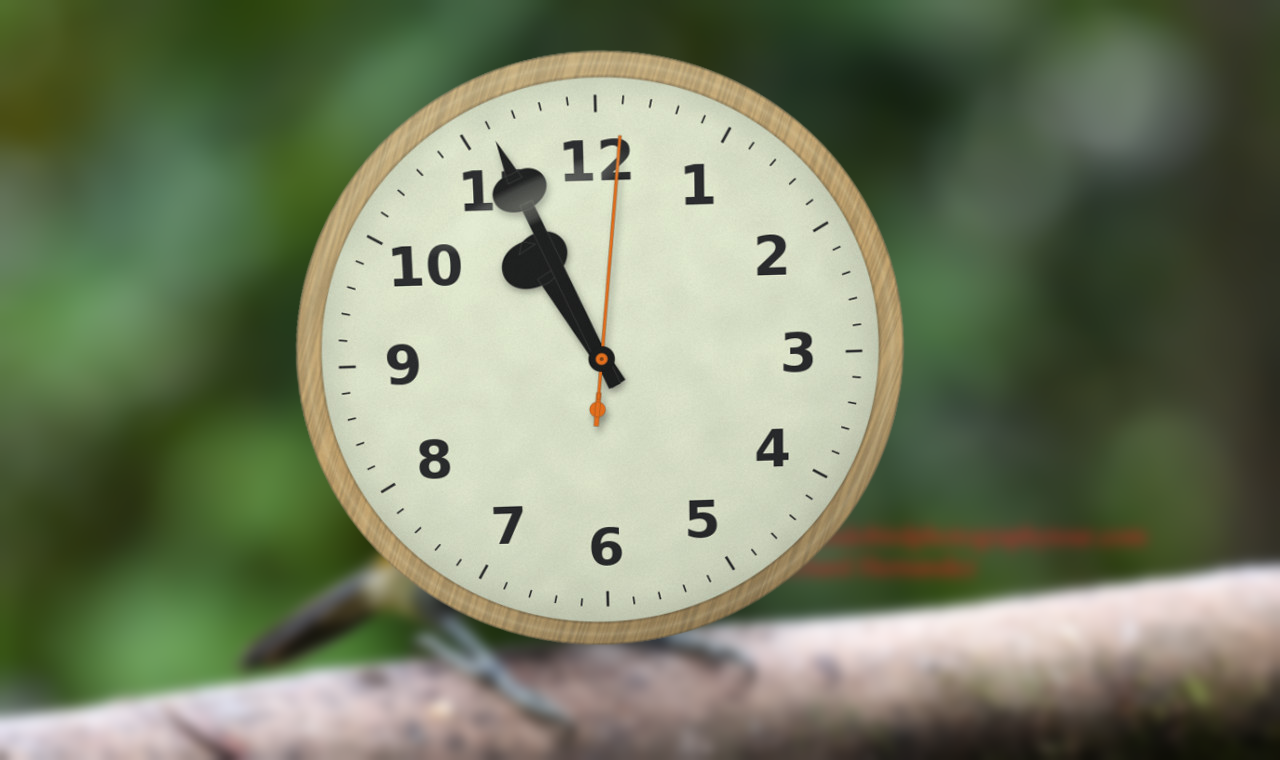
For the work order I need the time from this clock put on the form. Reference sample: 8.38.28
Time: 10.56.01
